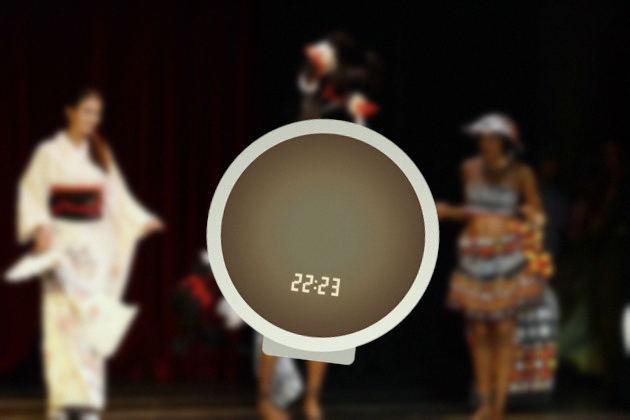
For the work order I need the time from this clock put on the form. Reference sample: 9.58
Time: 22.23
